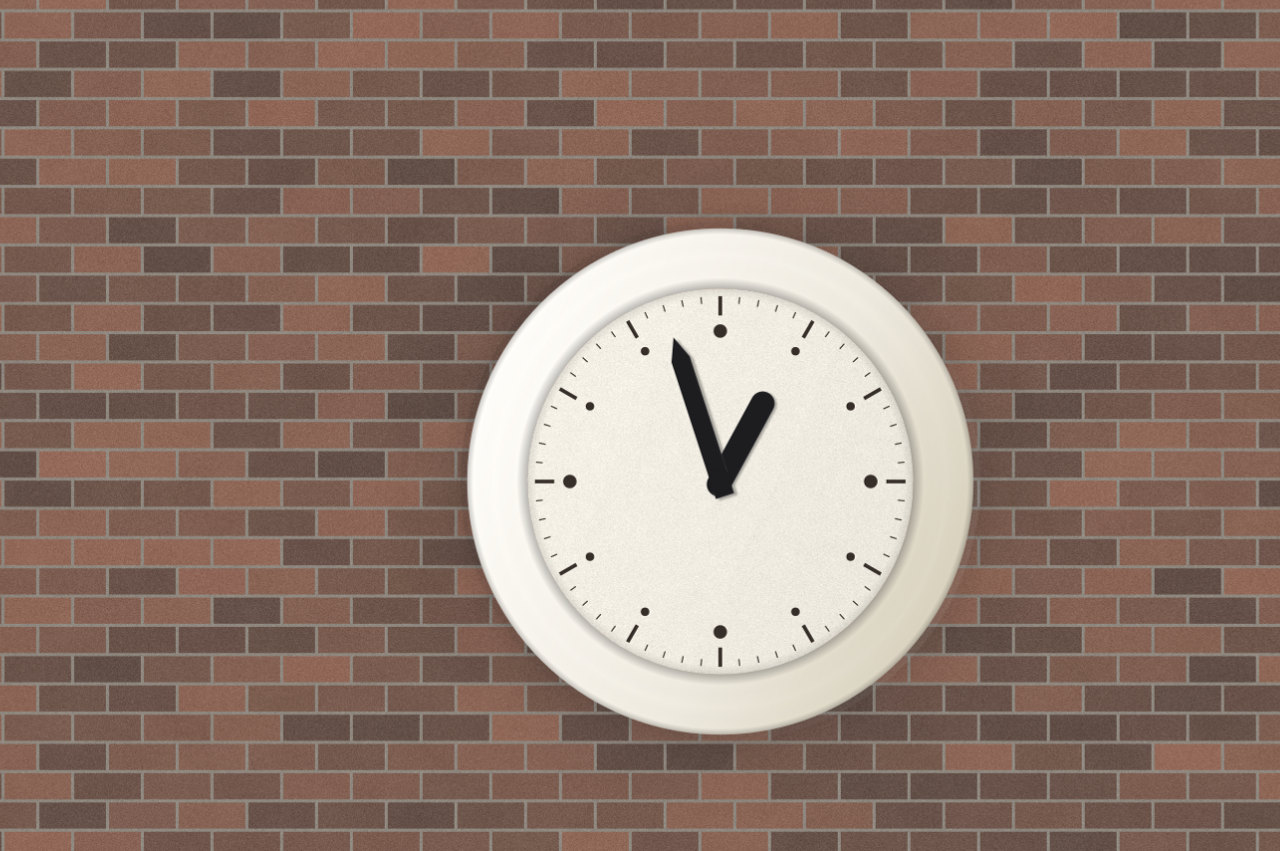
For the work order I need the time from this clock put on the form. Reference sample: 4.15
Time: 12.57
